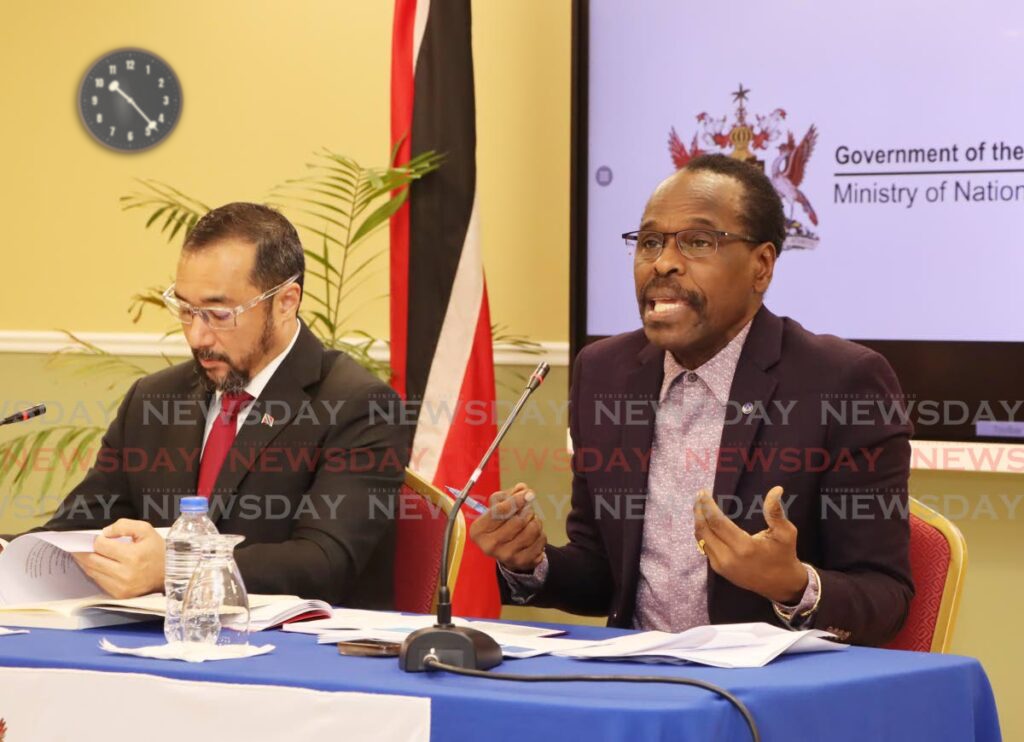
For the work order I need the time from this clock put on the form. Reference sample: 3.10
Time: 10.23
